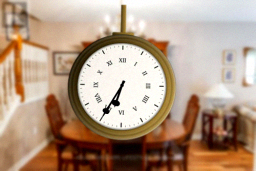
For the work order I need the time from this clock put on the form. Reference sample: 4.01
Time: 6.35
